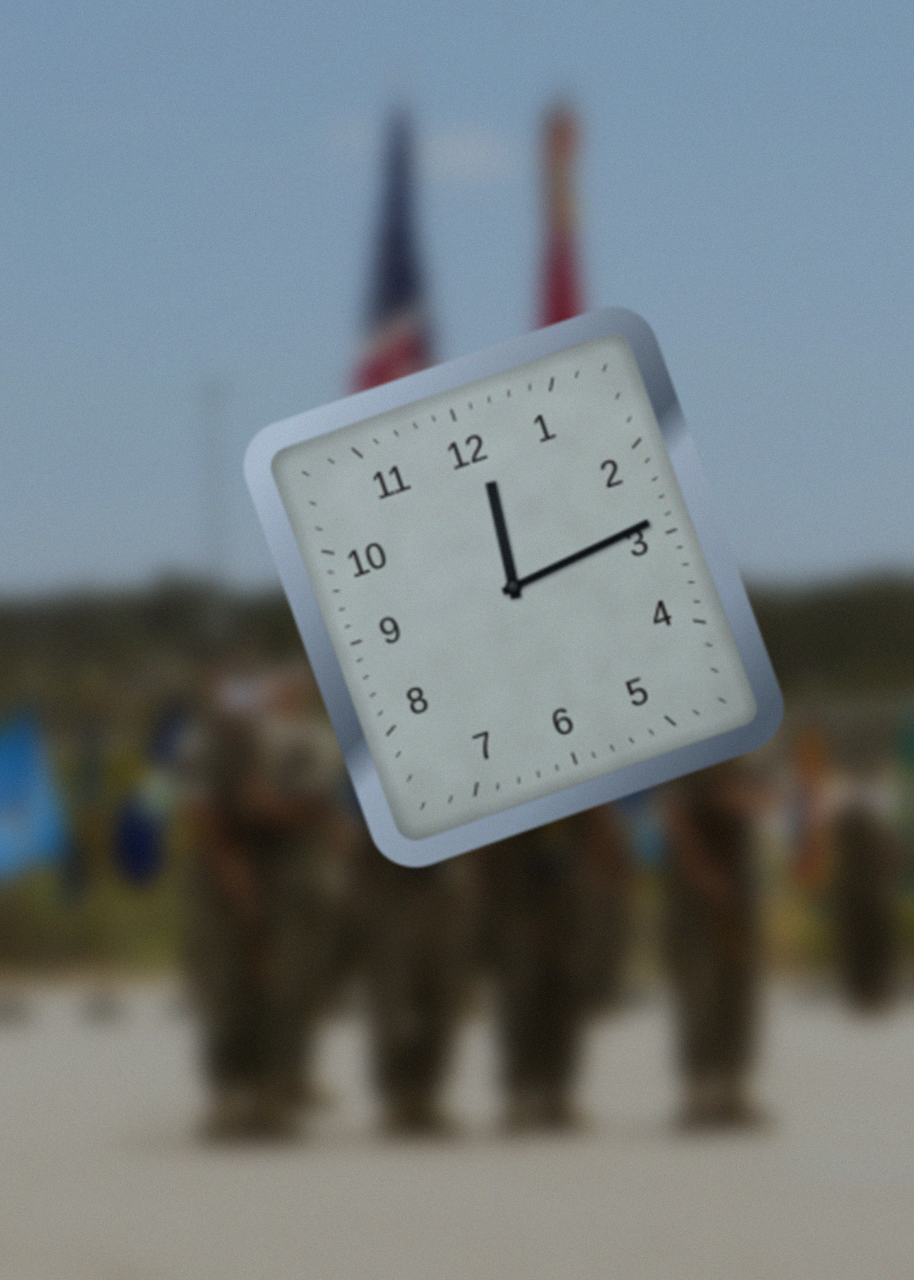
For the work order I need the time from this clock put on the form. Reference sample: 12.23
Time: 12.14
